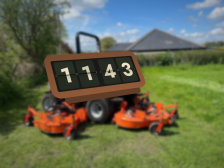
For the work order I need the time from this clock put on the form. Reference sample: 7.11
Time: 11.43
